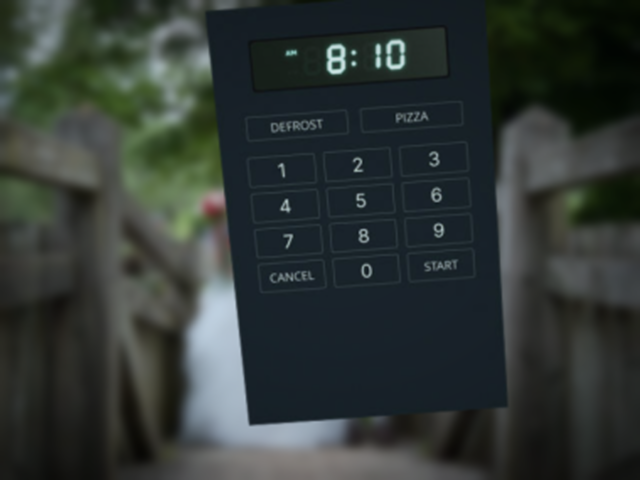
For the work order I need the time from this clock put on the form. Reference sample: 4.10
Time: 8.10
